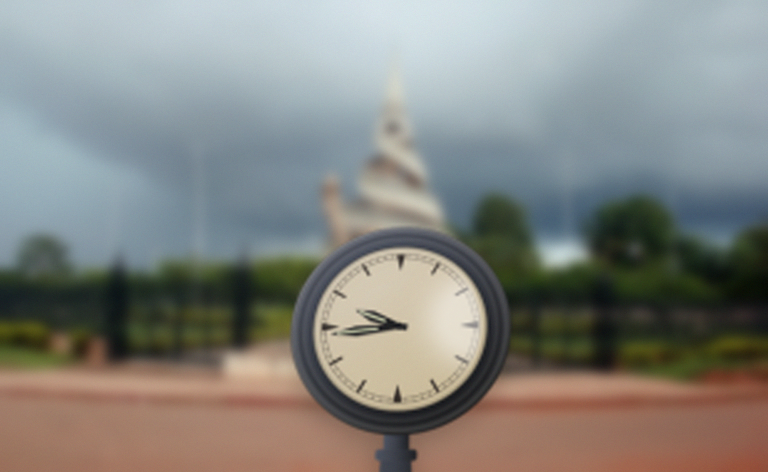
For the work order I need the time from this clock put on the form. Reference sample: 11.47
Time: 9.44
